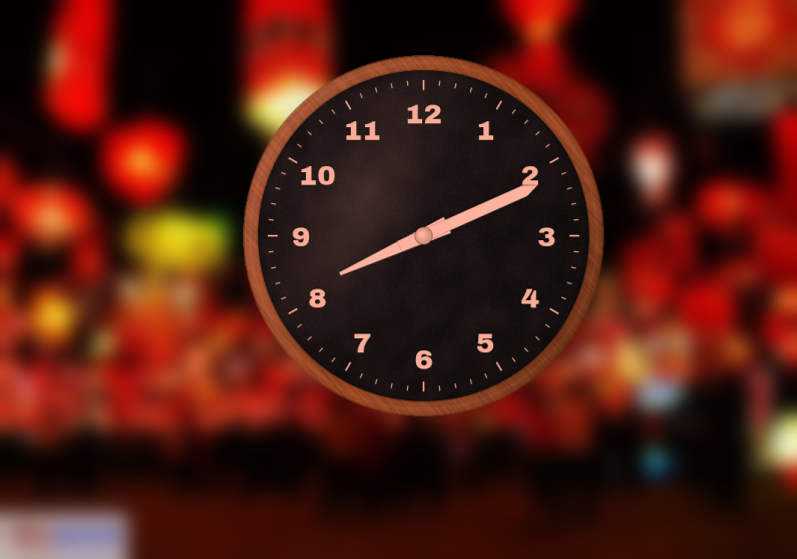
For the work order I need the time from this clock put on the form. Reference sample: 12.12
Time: 8.11
